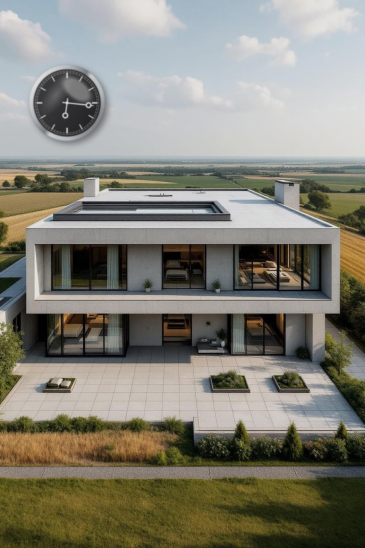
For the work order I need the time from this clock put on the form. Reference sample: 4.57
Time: 6.16
